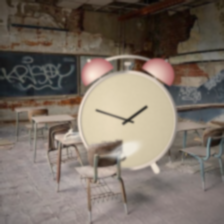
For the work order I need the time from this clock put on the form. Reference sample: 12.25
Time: 1.48
